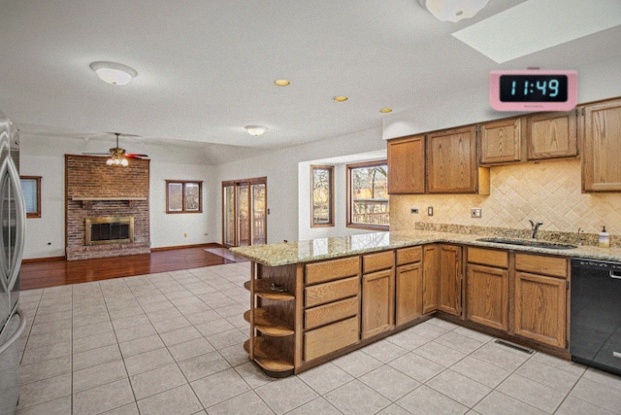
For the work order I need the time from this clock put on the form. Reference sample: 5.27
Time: 11.49
